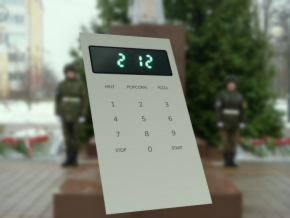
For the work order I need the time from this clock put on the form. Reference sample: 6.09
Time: 2.12
